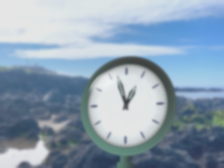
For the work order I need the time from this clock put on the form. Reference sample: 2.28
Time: 12.57
